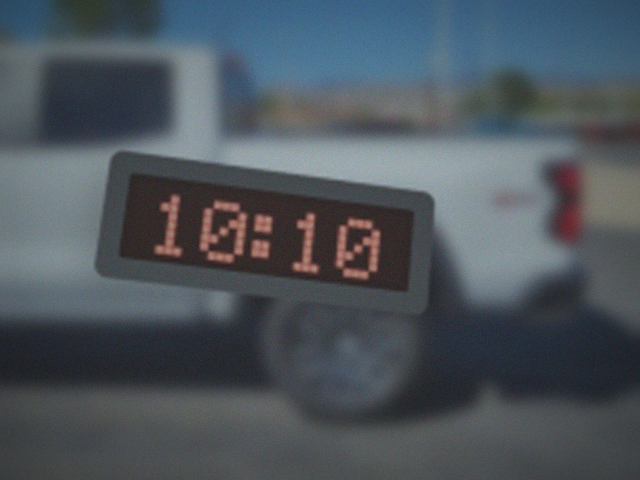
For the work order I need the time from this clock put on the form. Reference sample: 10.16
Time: 10.10
